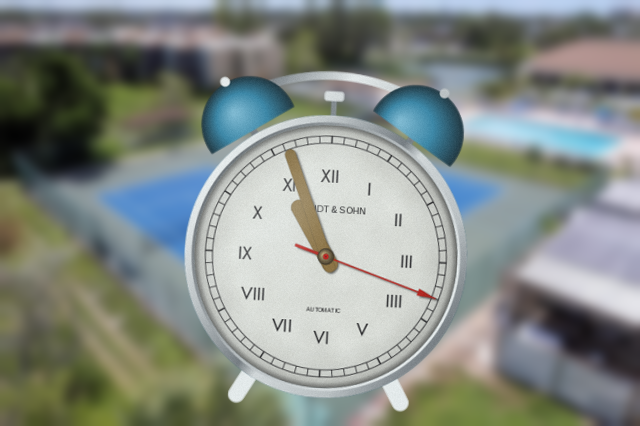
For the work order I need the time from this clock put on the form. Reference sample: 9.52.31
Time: 10.56.18
